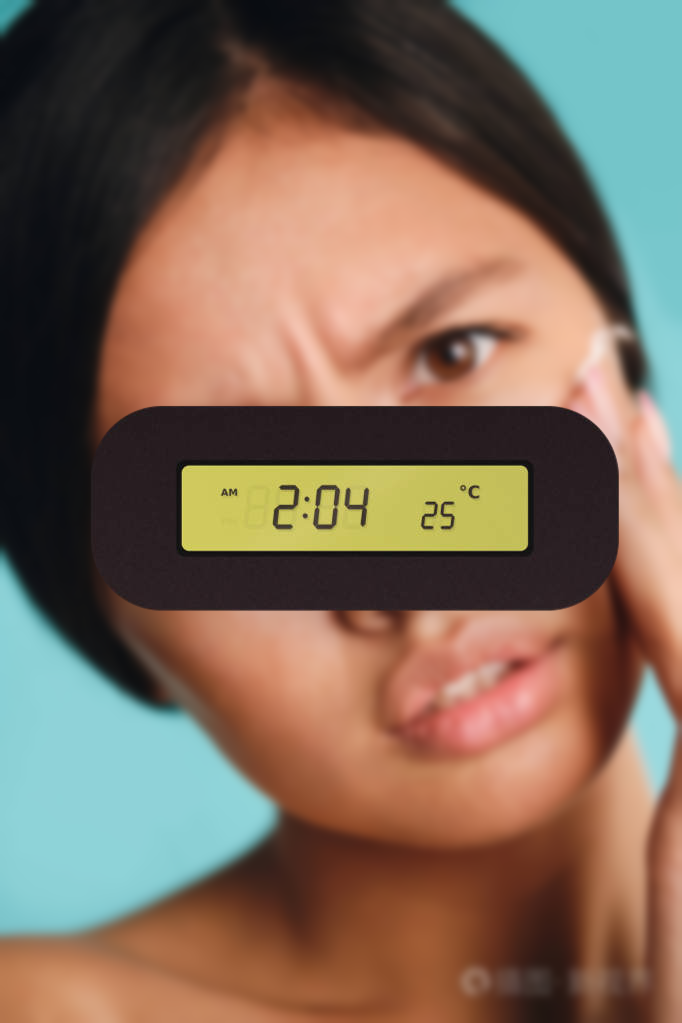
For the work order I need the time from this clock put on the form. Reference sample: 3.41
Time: 2.04
